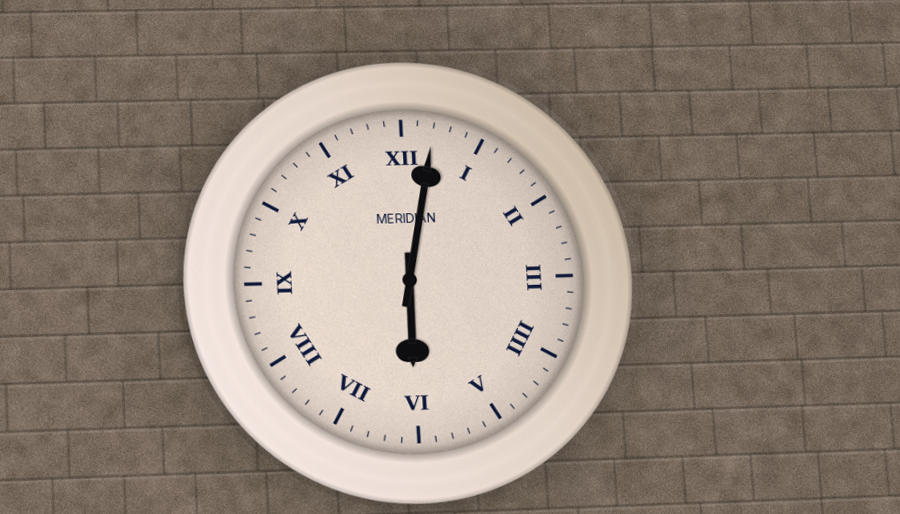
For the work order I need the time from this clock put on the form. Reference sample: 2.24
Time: 6.02
